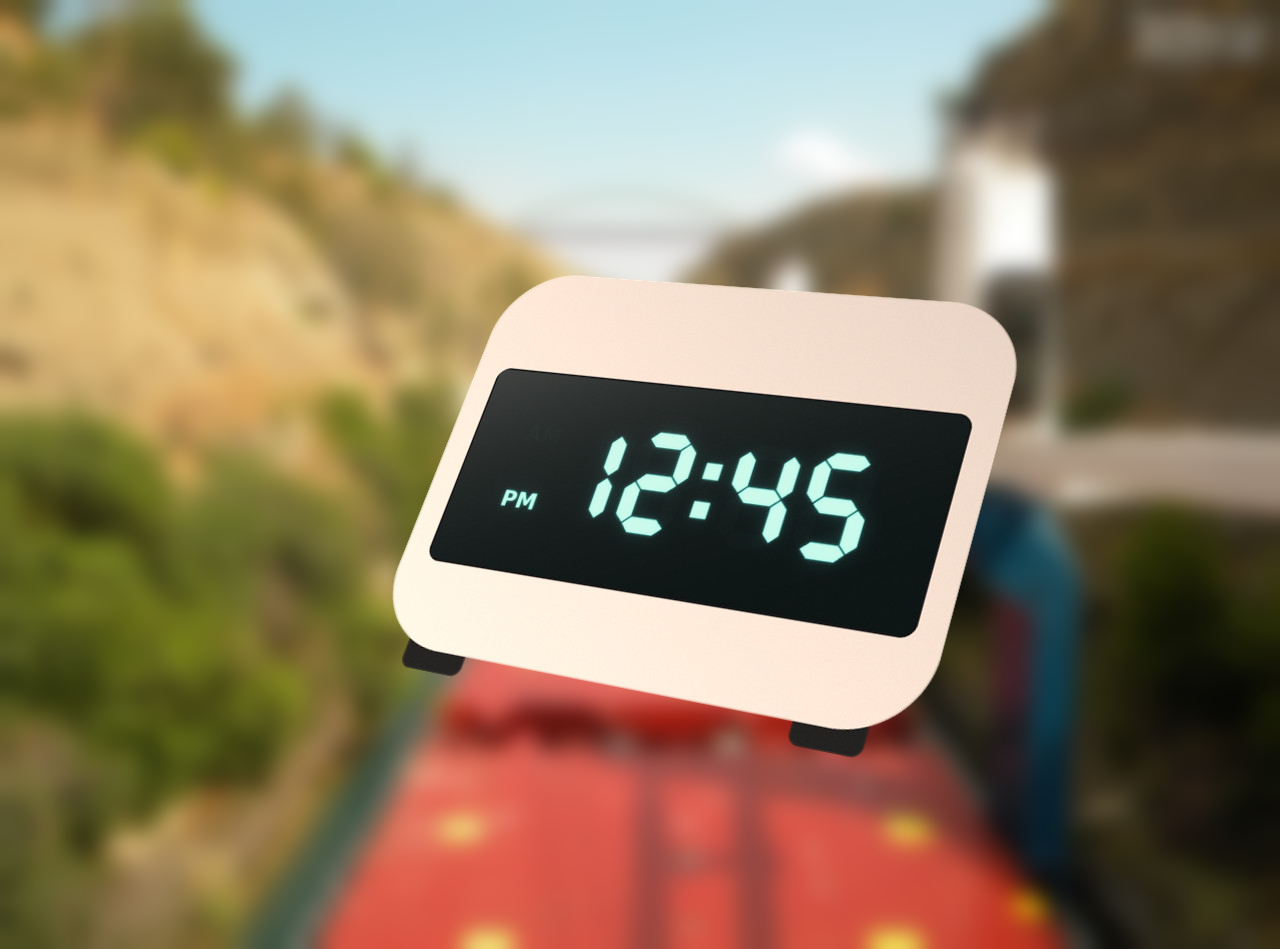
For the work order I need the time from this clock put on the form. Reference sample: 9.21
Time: 12.45
